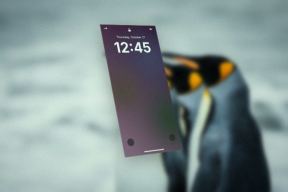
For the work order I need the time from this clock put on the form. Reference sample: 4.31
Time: 12.45
